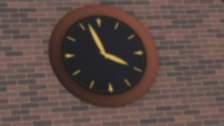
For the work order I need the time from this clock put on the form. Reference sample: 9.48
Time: 3.57
